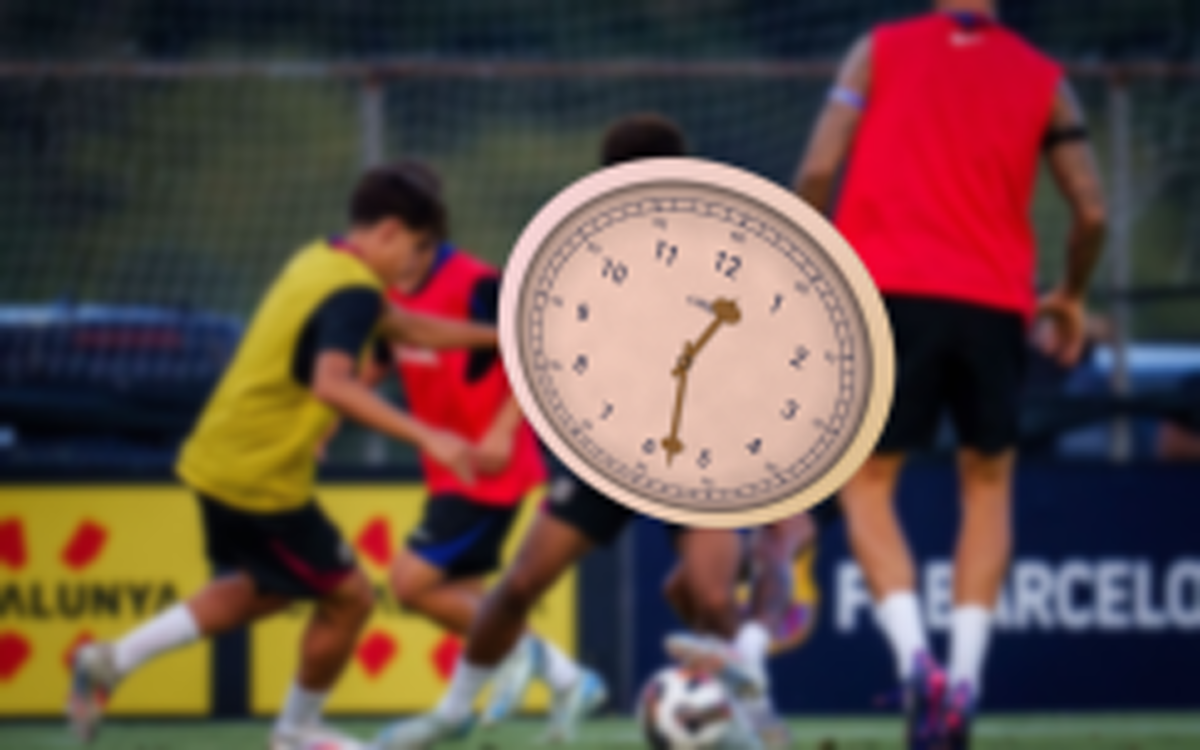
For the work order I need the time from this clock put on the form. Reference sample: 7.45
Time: 12.28
